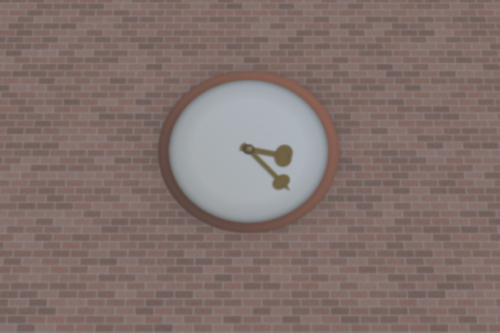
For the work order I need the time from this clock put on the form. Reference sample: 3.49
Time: 3.23
